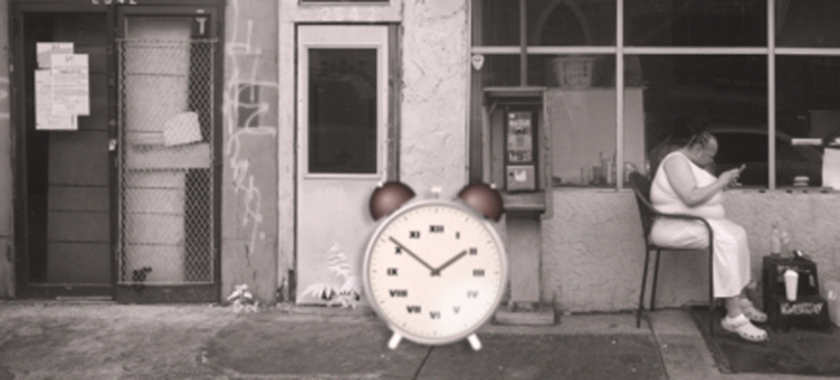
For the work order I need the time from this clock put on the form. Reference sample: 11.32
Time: 1.51
